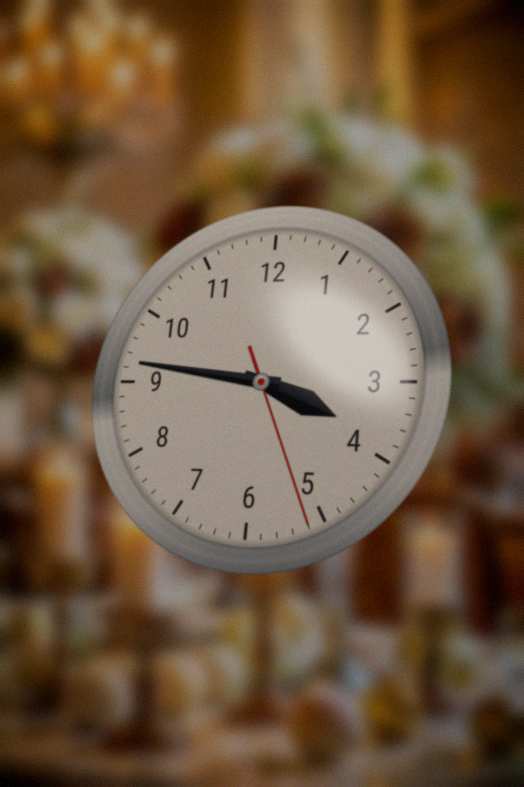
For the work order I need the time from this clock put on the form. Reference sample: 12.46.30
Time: 3.46.26
